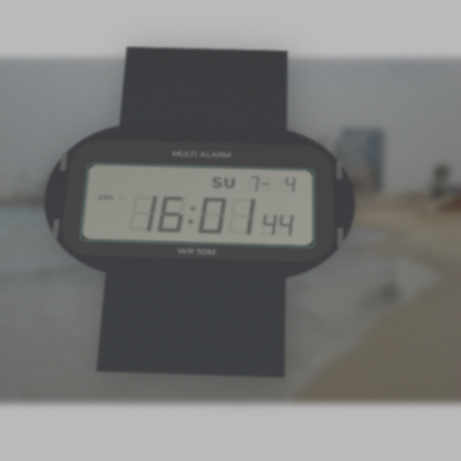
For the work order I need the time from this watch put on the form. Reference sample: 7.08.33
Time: 16.01.44
